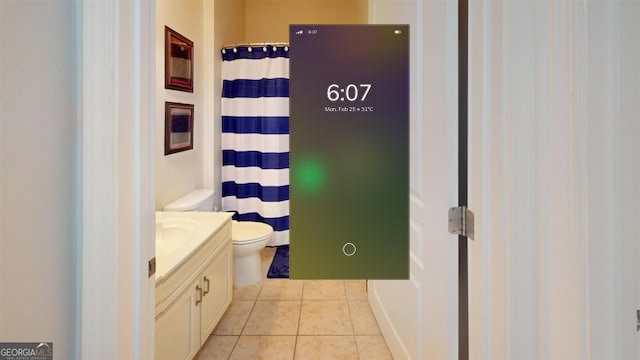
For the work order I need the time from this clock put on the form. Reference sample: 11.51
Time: 6.07
